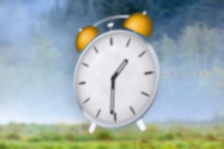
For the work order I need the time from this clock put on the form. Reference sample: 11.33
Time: 1.31
